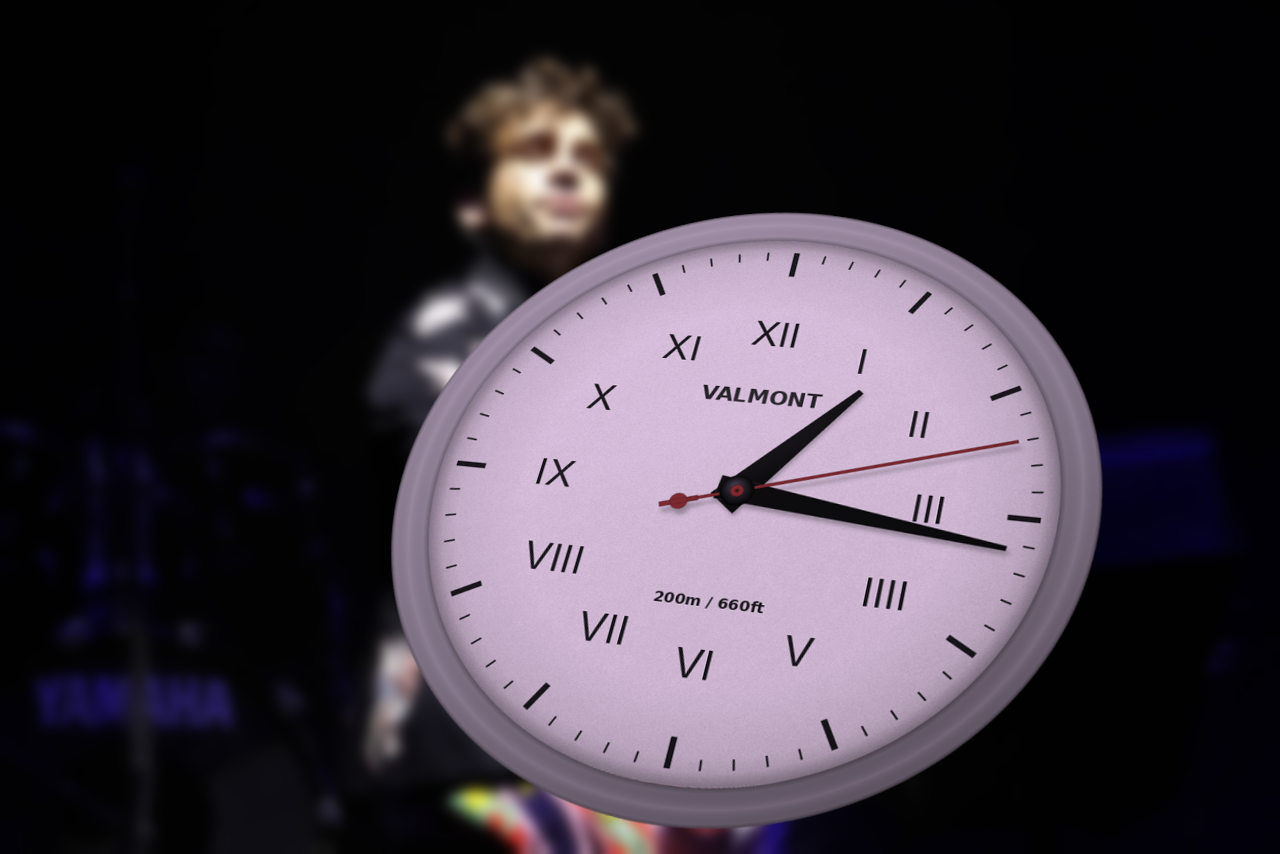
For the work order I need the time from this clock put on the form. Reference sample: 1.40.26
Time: 1.16.12
